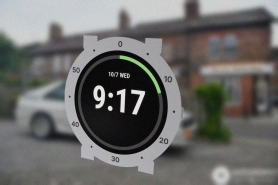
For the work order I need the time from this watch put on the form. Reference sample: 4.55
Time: 9.17
